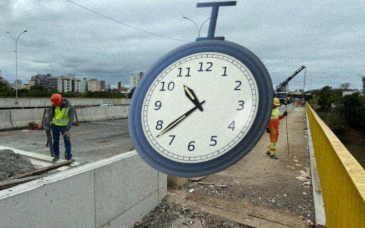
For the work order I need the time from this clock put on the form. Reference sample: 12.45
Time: 10.38
